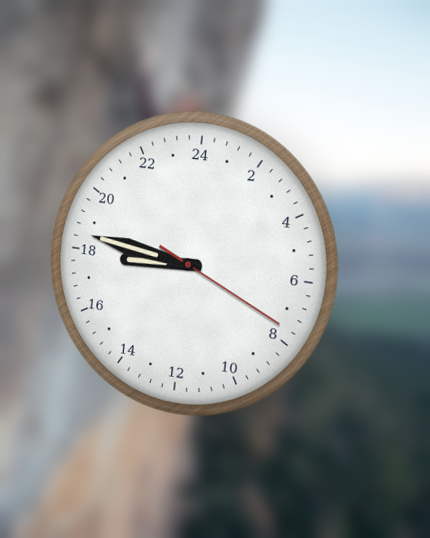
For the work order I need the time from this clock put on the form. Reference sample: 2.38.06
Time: 17.46.19
